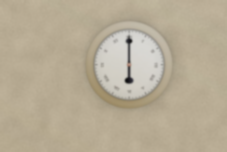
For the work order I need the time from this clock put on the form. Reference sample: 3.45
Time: 6.00
